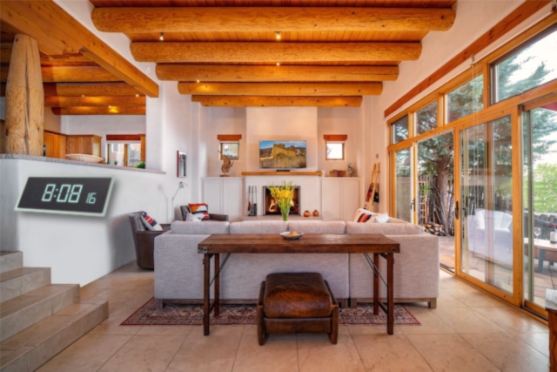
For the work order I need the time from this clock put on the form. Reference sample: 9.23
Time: 8.08
